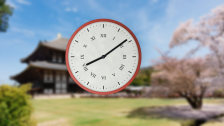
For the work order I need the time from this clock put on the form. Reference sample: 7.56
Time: 8.09
